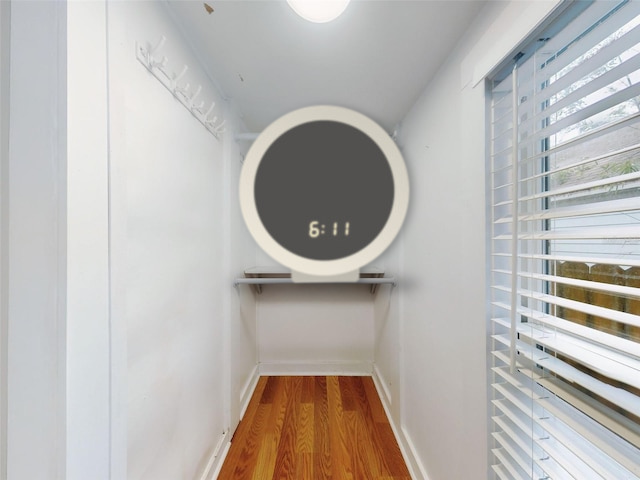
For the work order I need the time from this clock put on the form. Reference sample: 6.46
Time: 6.11
